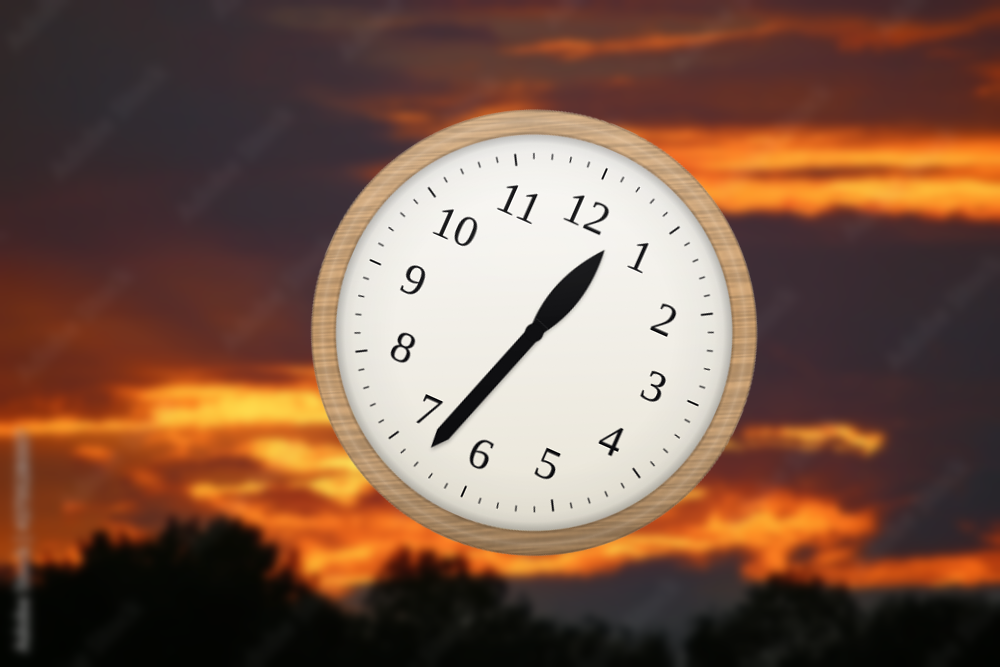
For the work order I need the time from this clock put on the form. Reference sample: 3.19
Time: 12.33
